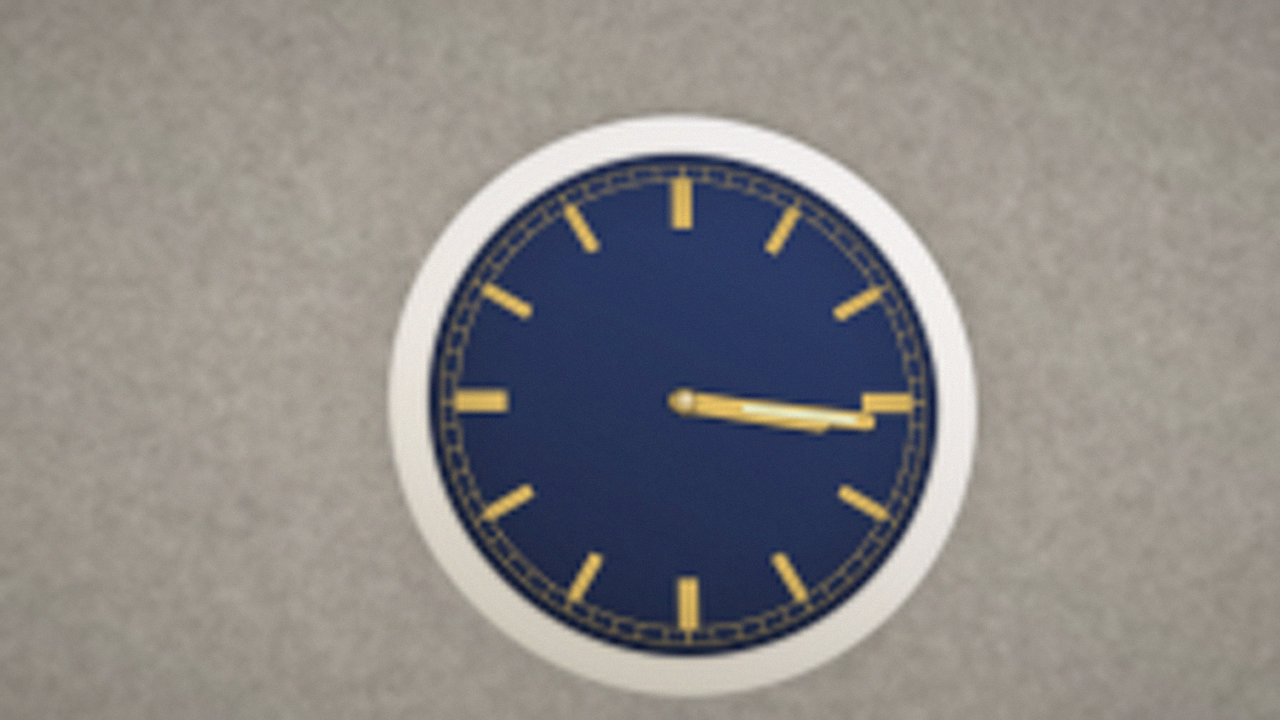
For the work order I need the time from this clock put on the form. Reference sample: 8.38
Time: 3.16
